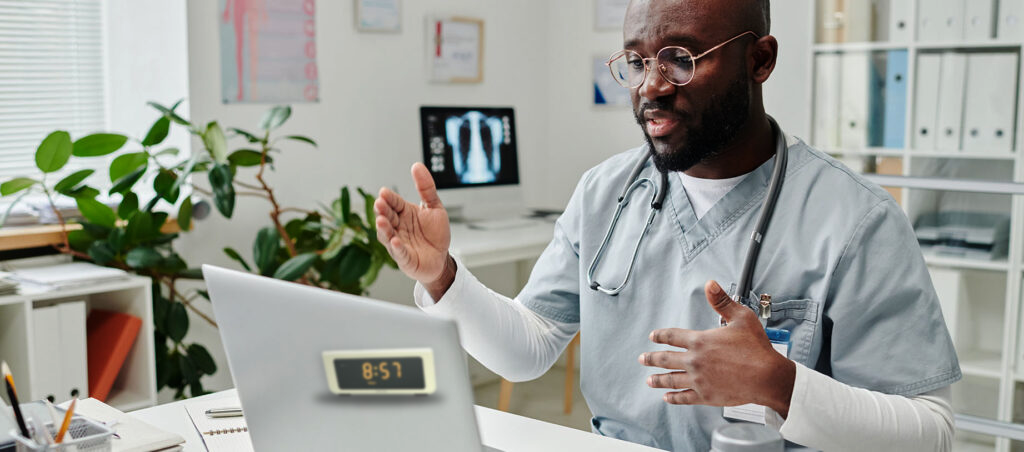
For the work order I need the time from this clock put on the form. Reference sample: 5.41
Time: 8.57
